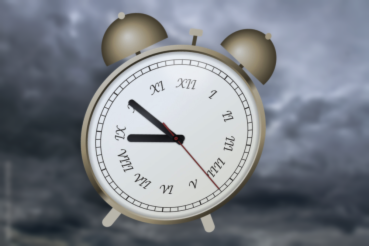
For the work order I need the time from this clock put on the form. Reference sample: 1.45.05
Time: 8.50.22
